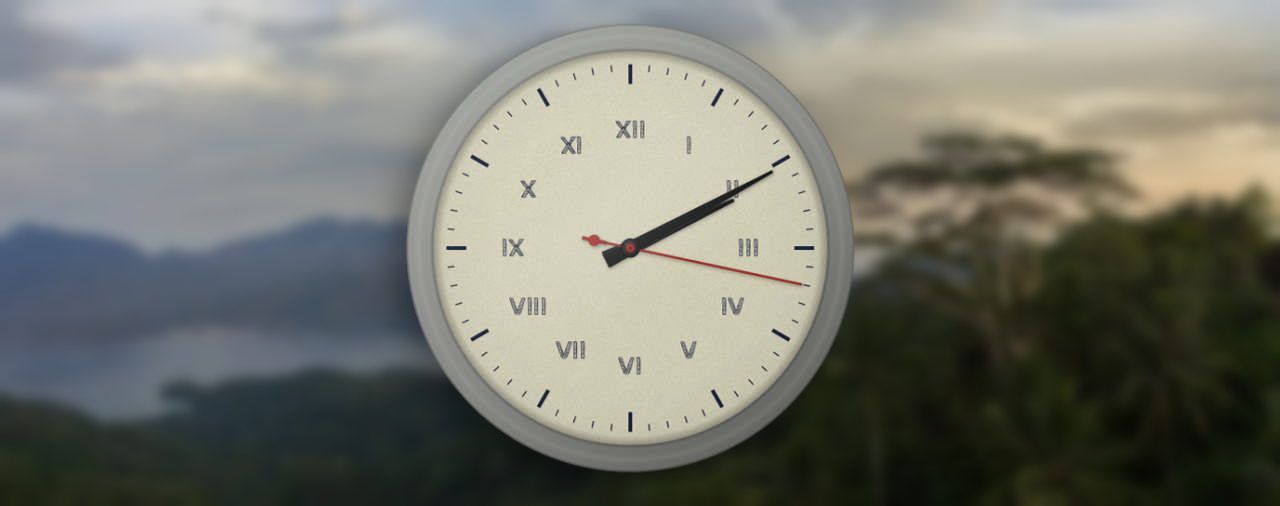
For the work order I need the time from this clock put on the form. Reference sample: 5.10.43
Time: 2.10.17
